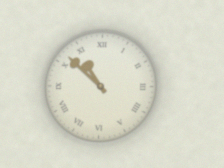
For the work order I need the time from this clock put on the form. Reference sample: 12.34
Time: 10.52
